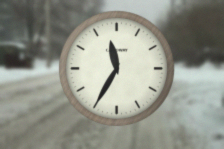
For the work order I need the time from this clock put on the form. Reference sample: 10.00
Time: 11.35
